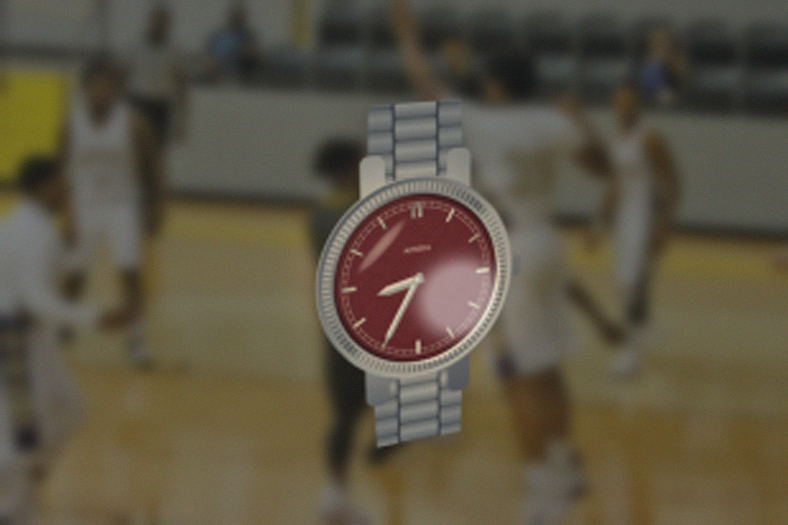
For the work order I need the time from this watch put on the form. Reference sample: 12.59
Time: 8.35
